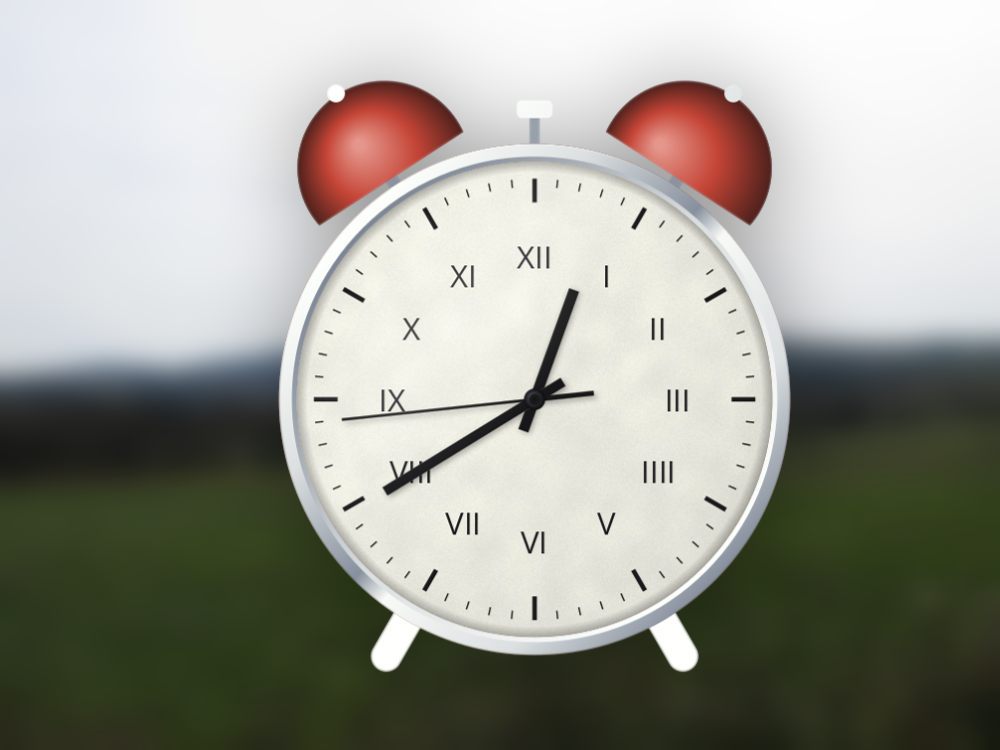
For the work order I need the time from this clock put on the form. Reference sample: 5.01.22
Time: 12.39.44
